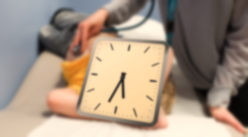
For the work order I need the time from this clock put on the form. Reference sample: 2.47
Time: 5.33
